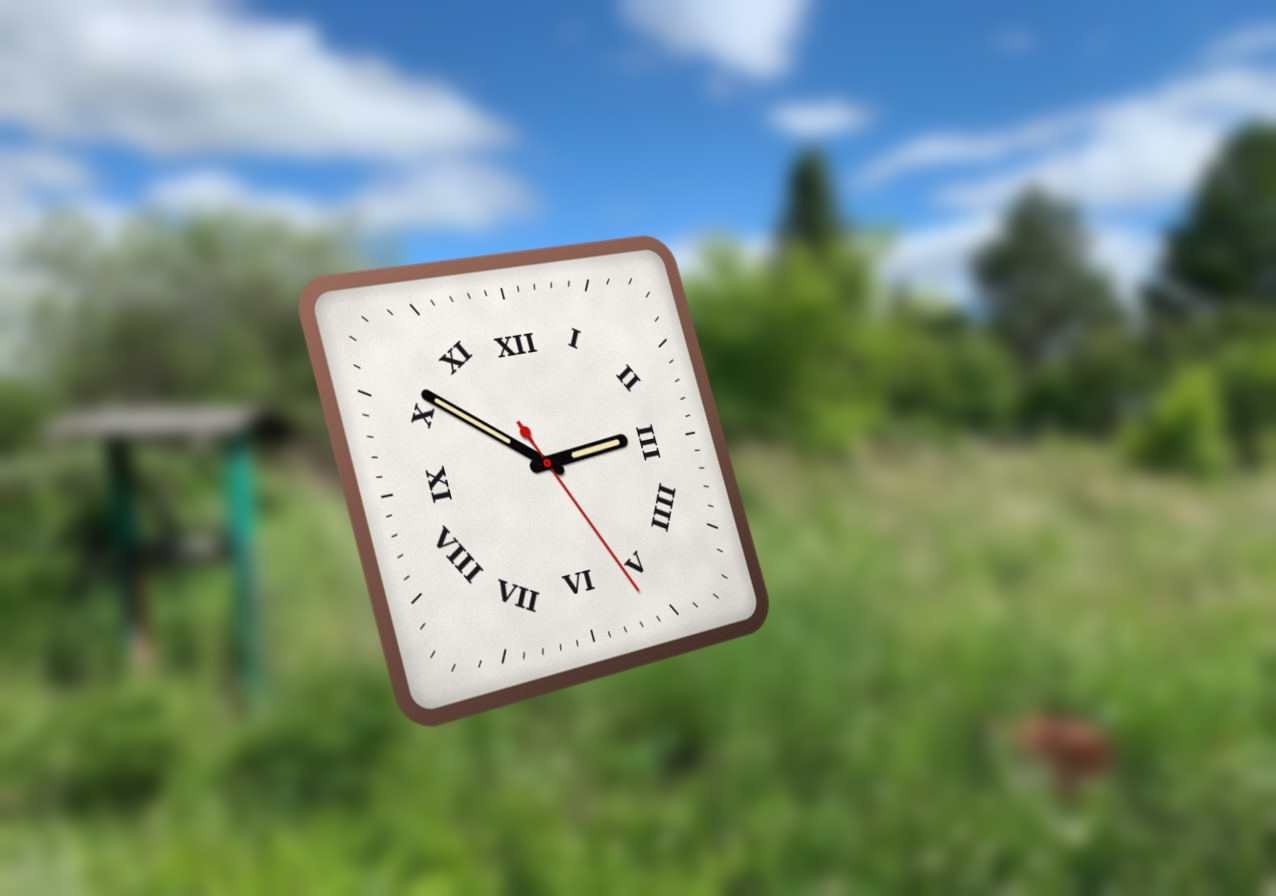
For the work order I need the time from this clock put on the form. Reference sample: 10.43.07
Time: 2.51.26
